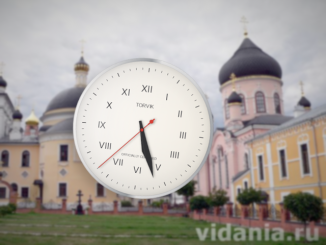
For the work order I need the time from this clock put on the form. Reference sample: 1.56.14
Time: 5.26.37
